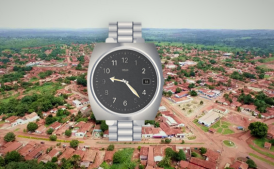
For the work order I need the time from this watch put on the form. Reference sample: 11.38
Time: 9.23
